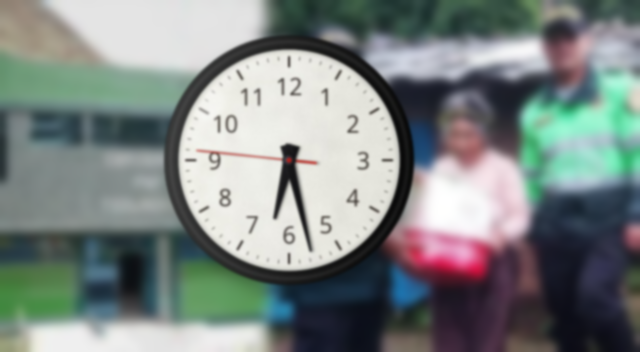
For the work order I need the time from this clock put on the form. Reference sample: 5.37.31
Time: 6.27.46
